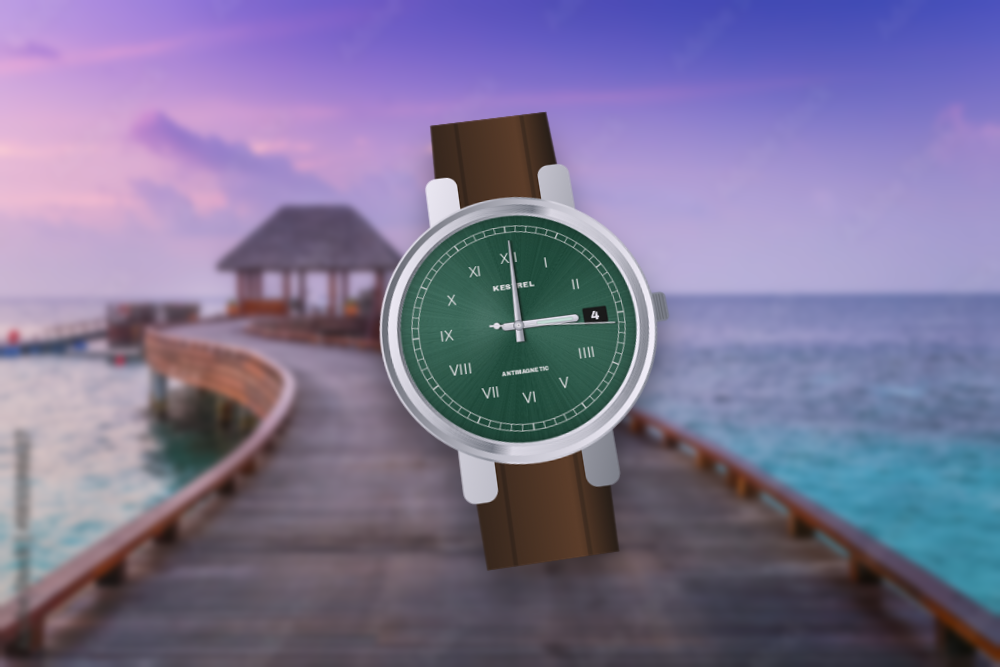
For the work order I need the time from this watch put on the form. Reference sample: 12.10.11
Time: 3.00.16
